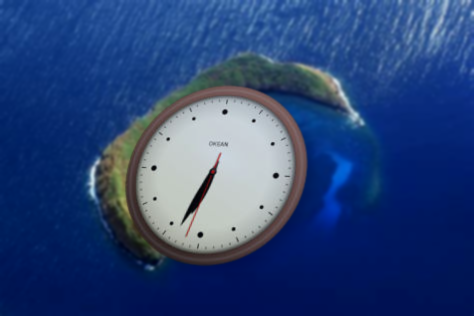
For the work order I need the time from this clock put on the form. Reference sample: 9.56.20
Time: 6.33.32
